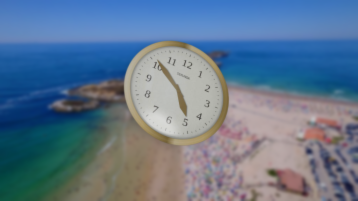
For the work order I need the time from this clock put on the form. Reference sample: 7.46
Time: 4.51
